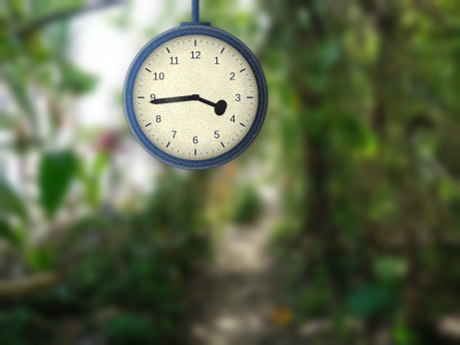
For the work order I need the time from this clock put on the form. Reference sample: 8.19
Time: 3.44
